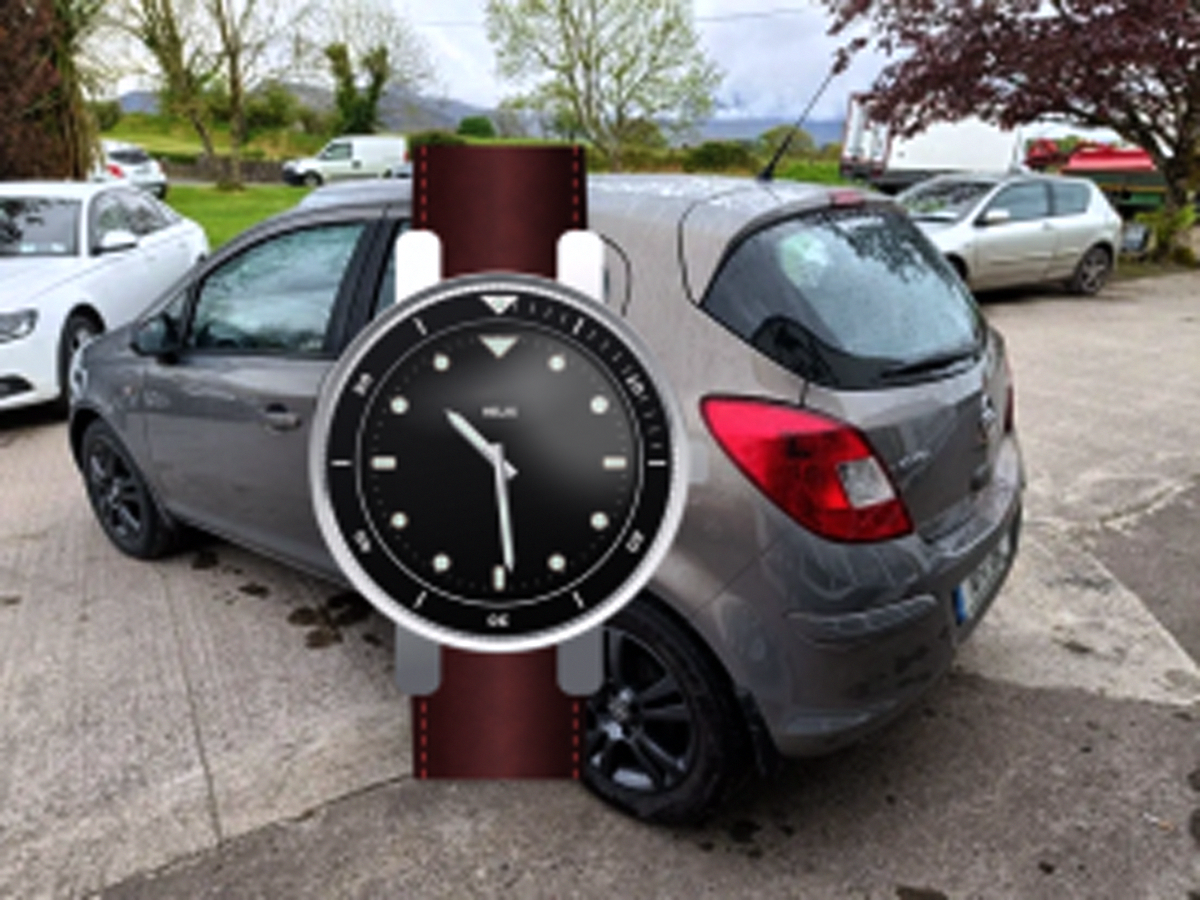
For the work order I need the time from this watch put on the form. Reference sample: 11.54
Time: 10.29
